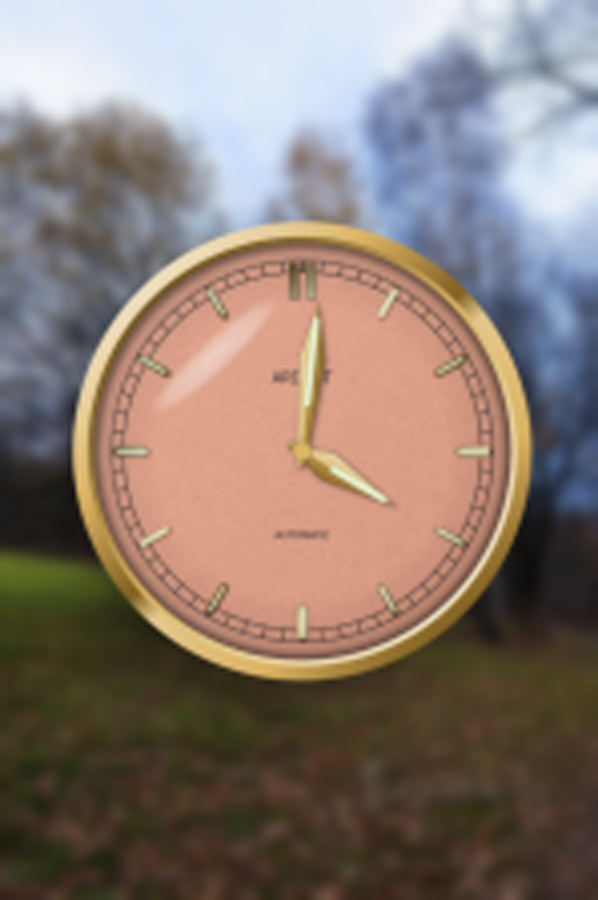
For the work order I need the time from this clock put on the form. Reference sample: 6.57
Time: 4.01
